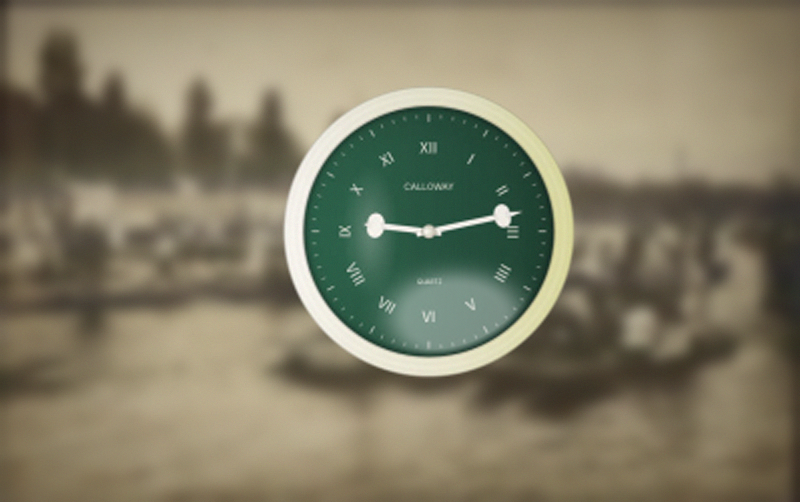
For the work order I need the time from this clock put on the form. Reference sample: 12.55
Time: 9.13
